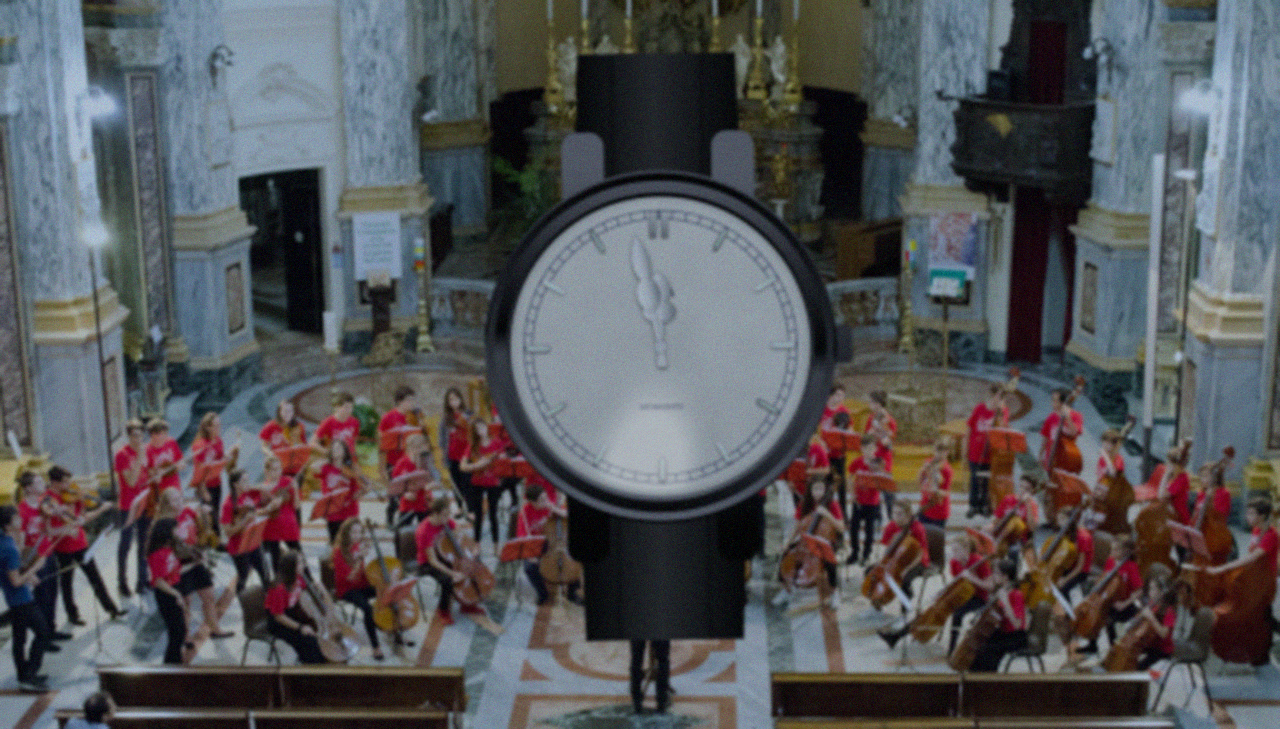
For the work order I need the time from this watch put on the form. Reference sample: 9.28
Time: 11.58
